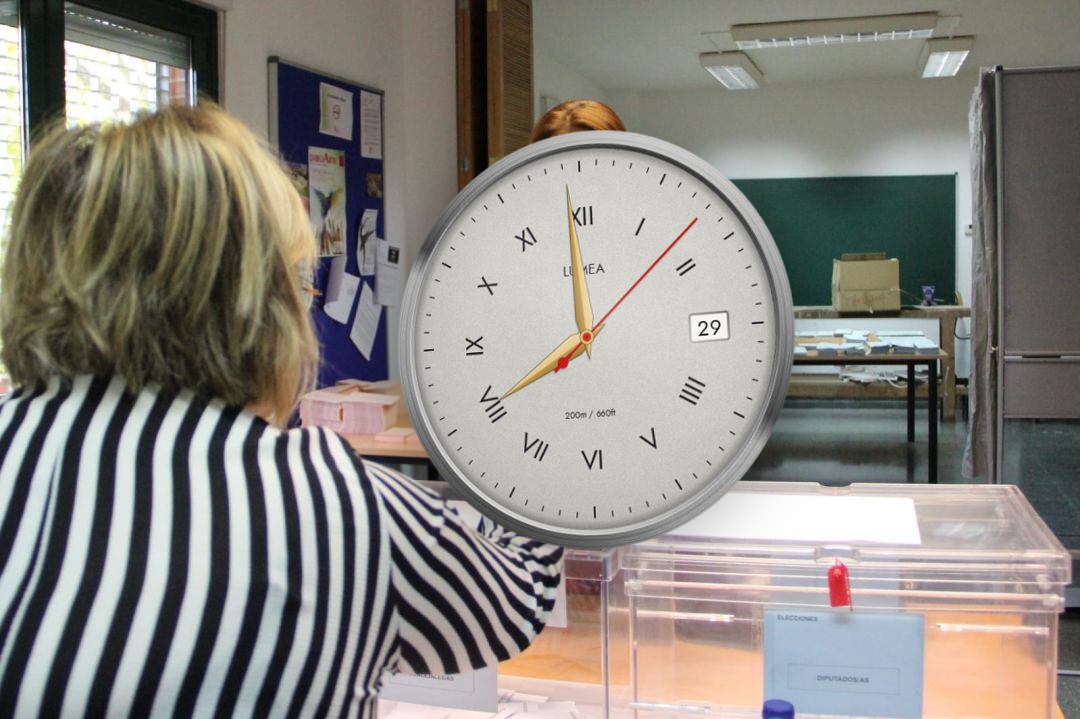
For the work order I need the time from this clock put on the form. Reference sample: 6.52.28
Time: 7.59.08
